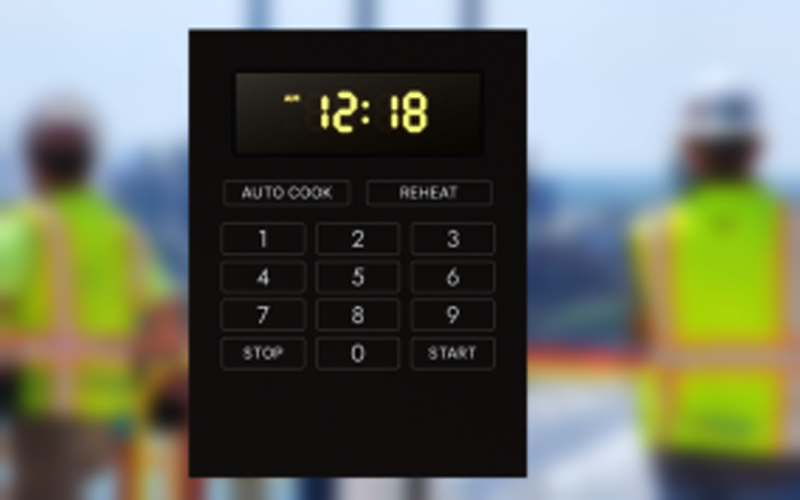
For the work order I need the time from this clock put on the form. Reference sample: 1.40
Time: 12.18
